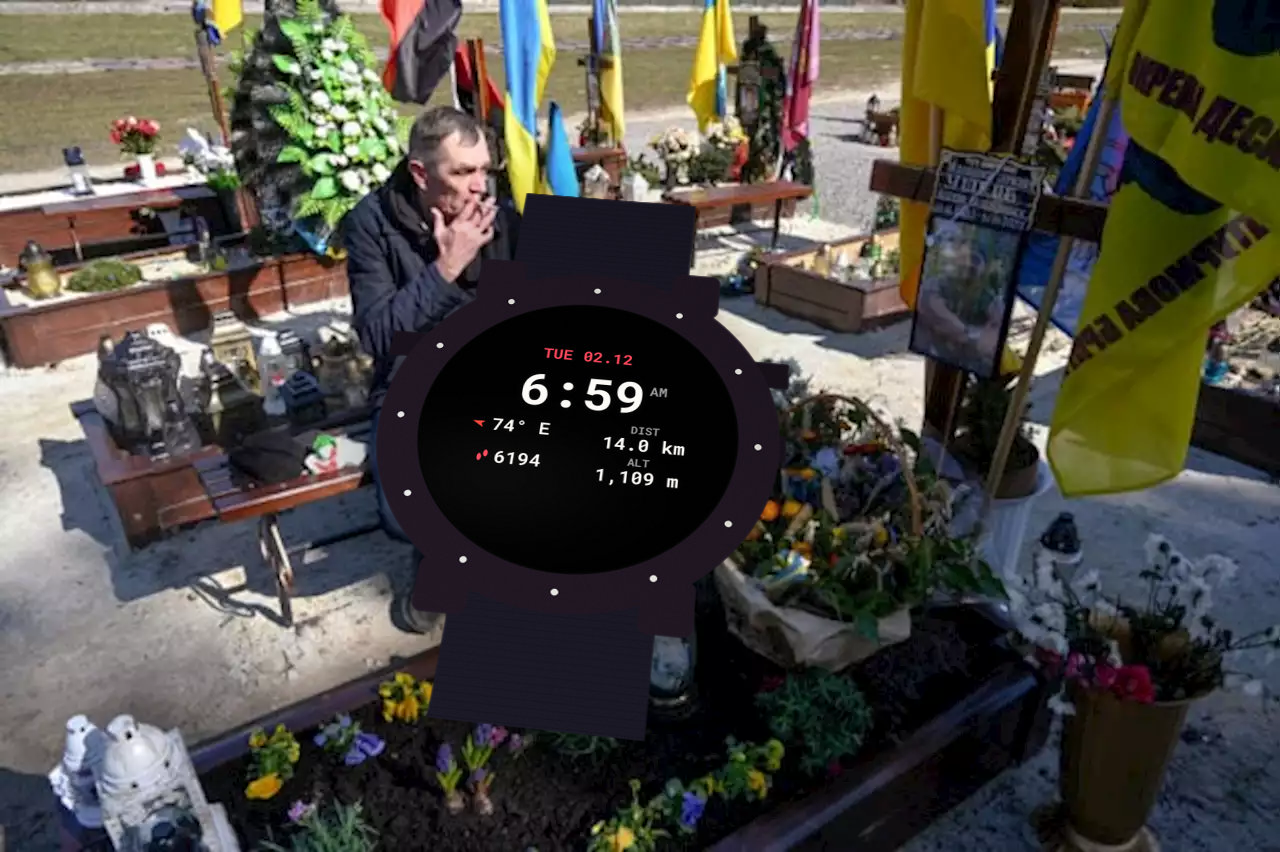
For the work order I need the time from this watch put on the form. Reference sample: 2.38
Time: 6.59
